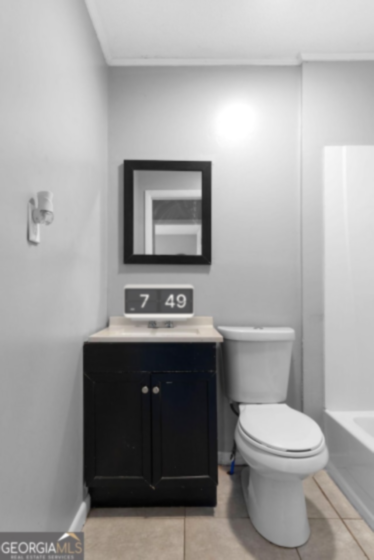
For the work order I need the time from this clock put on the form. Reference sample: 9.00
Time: 7.49
